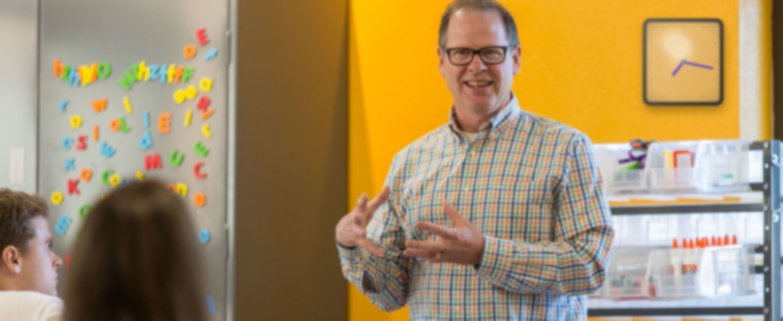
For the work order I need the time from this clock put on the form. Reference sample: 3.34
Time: 7.17
